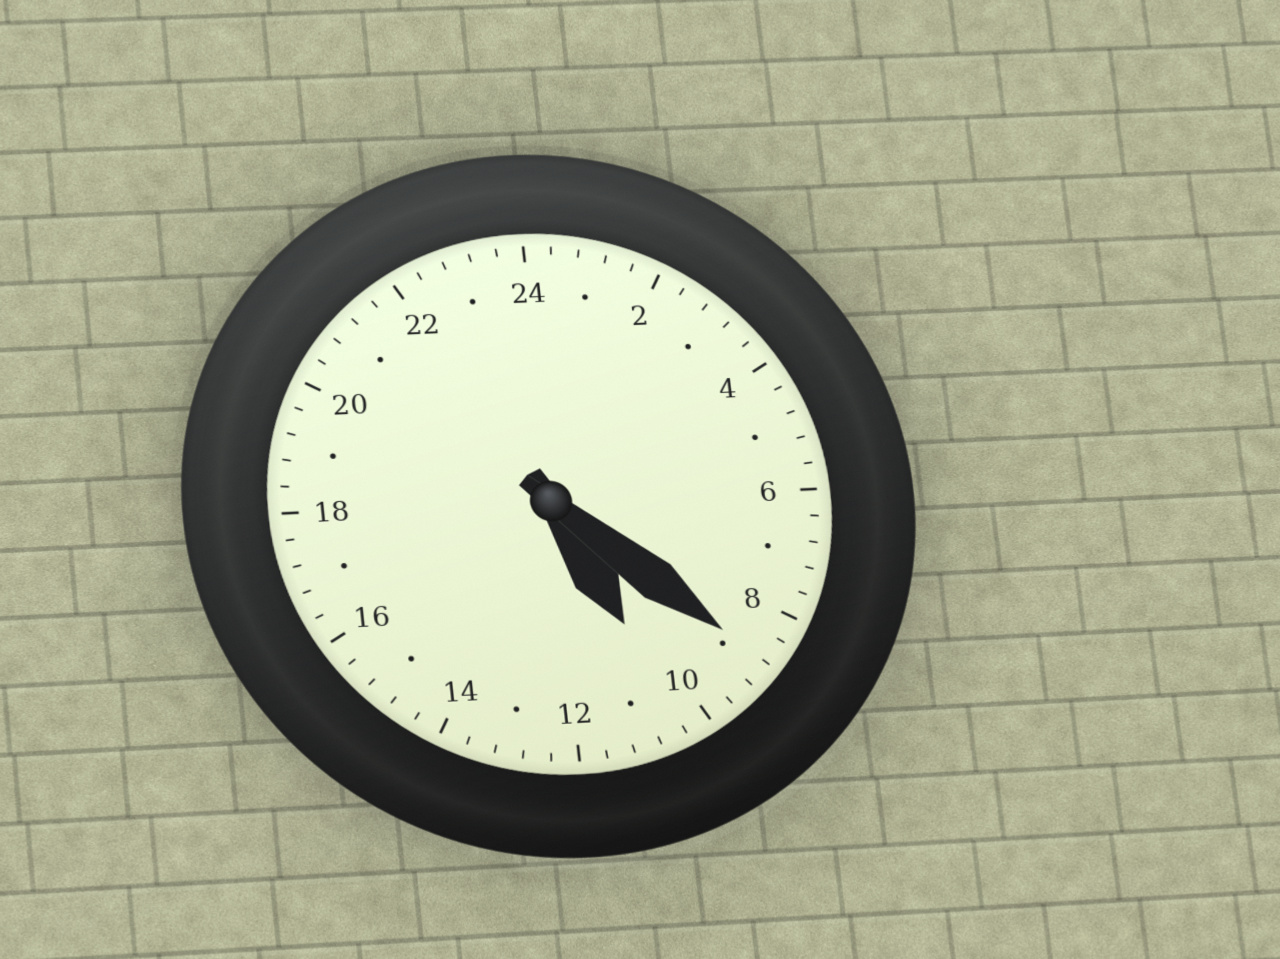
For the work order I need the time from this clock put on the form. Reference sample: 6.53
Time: 10.22
